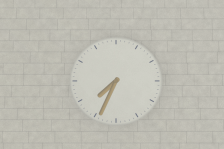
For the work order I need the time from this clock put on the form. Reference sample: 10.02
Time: 7.34
